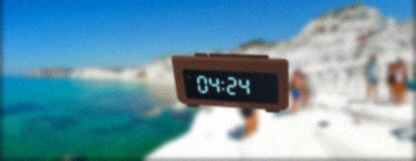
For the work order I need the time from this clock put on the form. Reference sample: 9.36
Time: 4.24
